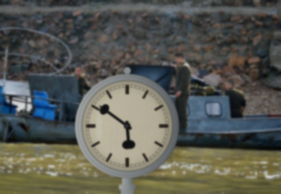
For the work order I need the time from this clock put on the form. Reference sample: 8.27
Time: 5.51
